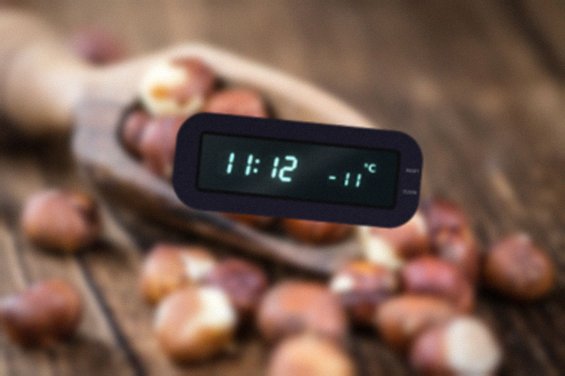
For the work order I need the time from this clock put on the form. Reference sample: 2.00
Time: 11.12
